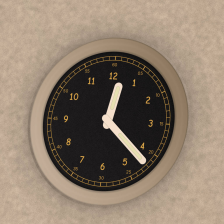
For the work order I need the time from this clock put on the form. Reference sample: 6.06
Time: 12.22
